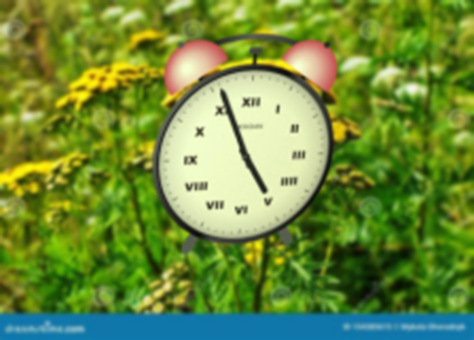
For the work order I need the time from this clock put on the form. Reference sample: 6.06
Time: 4.56
